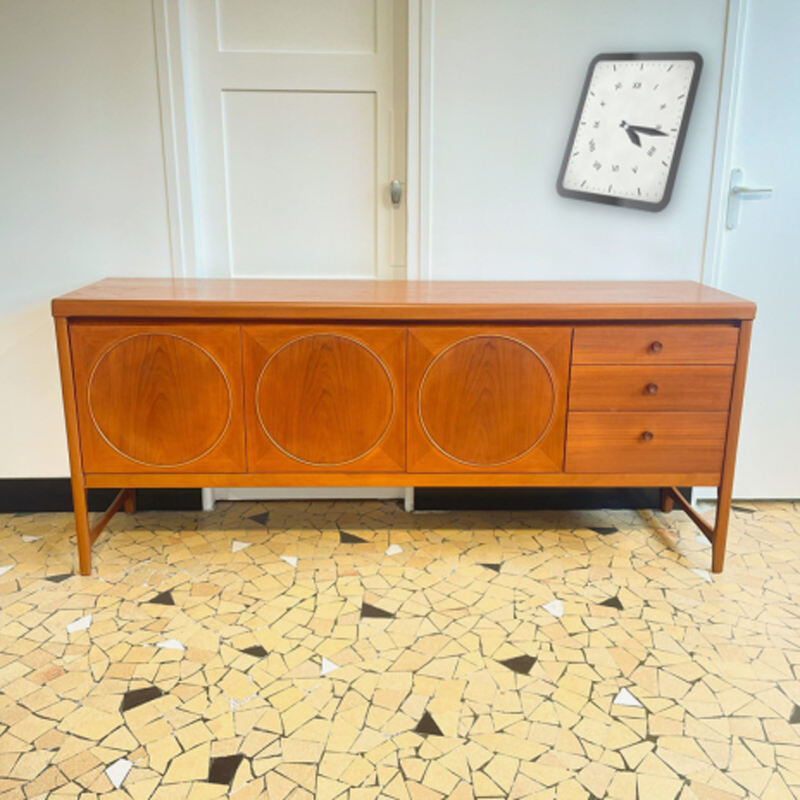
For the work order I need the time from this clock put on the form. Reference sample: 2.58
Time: 4.16
